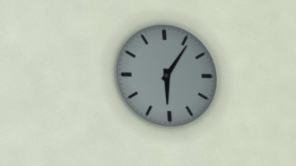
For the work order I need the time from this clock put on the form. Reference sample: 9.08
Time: 6.06
